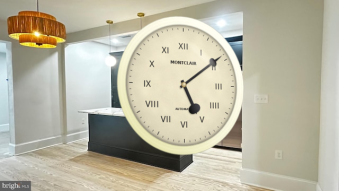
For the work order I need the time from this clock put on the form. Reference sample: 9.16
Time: 5.09
